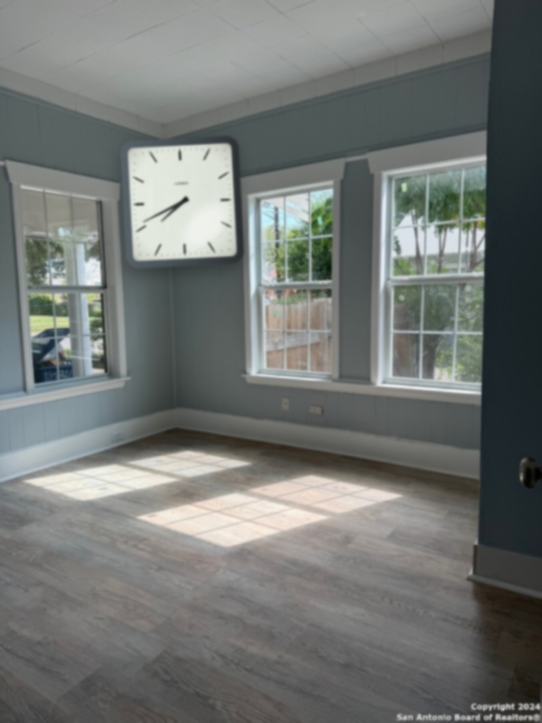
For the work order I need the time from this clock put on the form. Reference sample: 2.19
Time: 7.41
